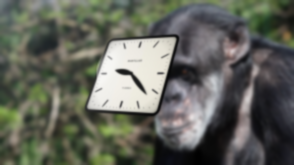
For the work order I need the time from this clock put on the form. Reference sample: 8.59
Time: 9.22
